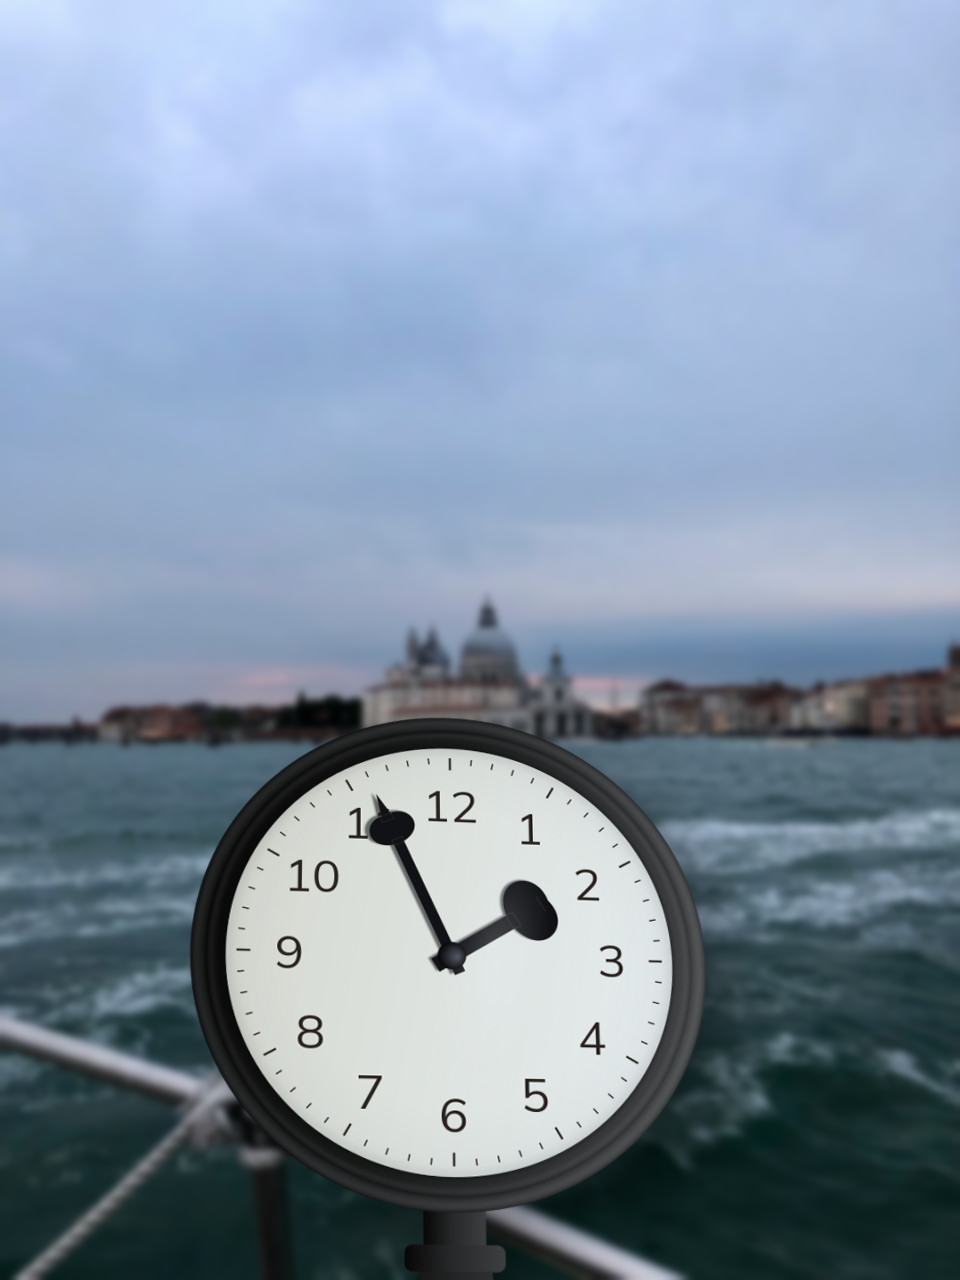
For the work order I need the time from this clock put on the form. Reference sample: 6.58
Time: 1.56
